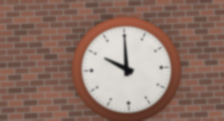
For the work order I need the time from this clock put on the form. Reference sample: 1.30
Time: 10.00
